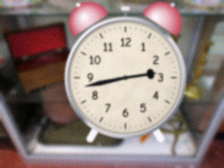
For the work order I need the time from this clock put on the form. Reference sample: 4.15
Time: 2.43
